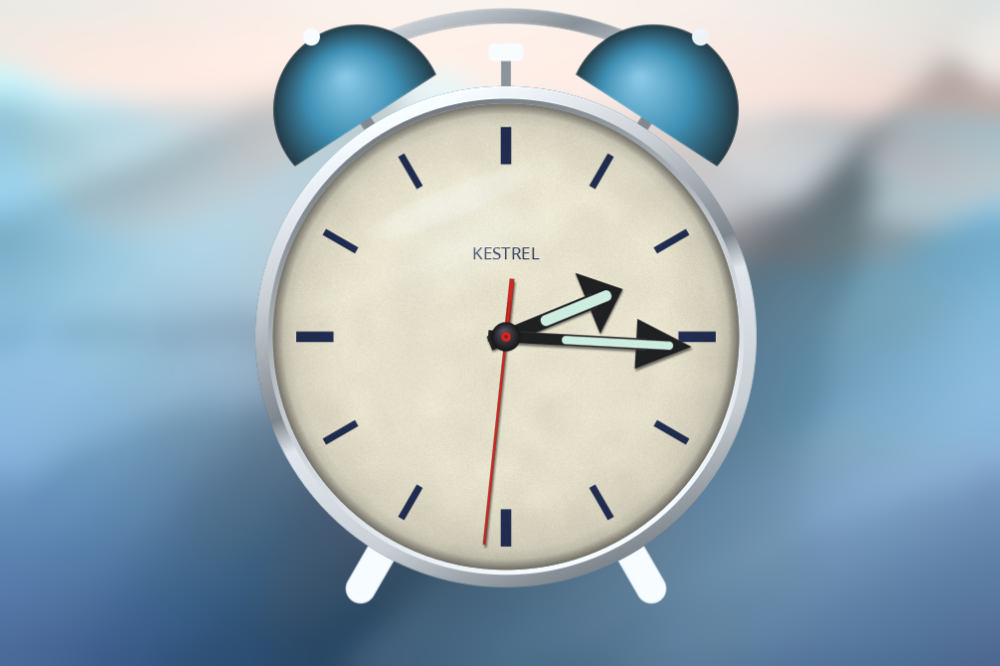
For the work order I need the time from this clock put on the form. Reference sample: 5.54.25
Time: 2.15.31
